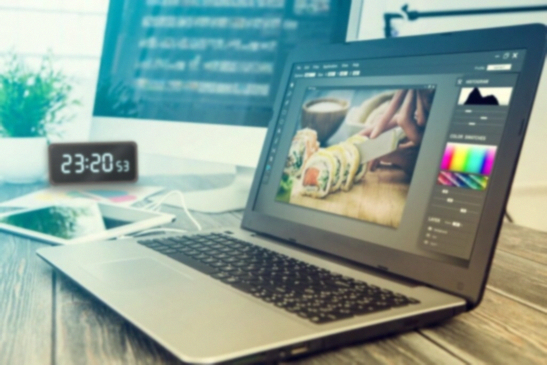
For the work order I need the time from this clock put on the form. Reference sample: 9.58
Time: 23.20
